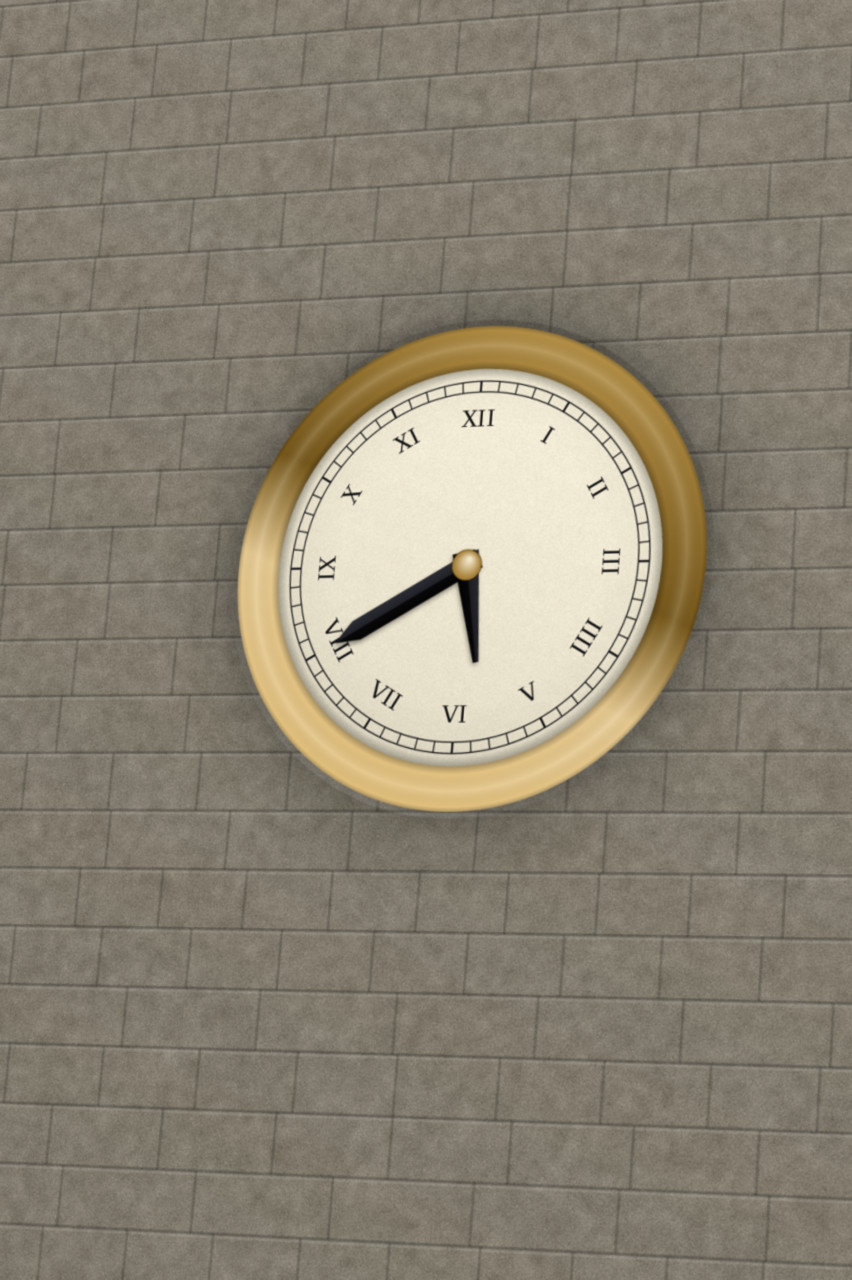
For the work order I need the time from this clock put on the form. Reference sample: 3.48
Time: 5.40
